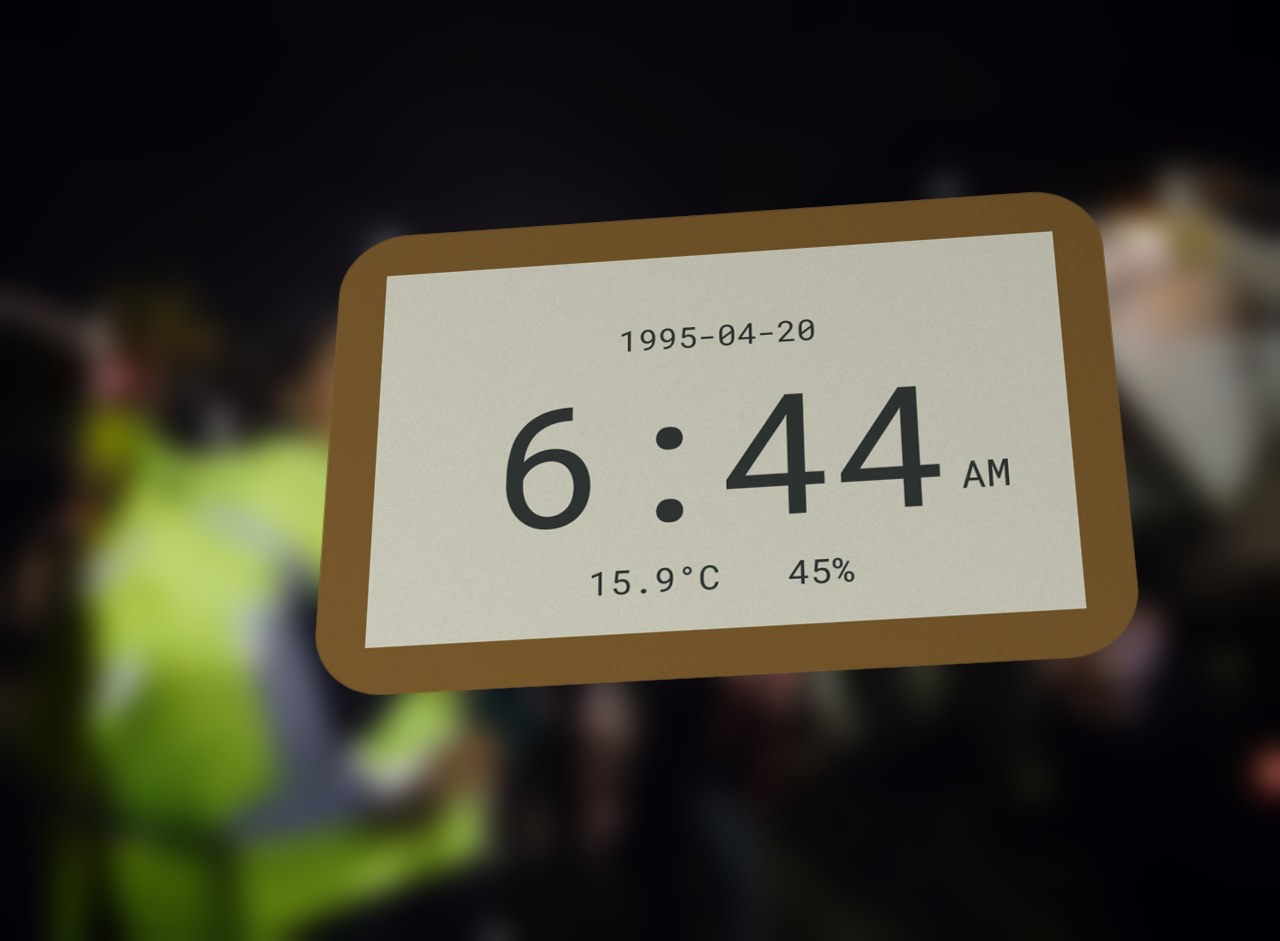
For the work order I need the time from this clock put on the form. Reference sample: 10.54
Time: 6.44
